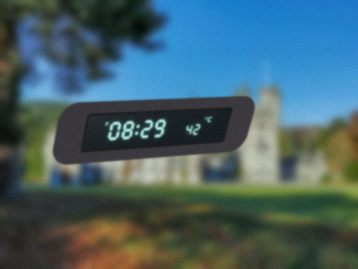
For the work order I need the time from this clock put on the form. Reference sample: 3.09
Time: 8.29
